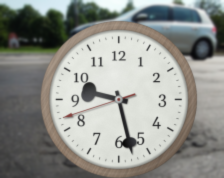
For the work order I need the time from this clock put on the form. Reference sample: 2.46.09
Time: 9.27.42
